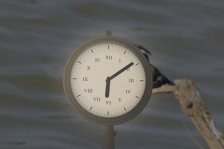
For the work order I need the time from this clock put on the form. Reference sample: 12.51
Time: 6.09
